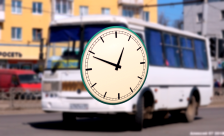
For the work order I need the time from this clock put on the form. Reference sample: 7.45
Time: 12.49
